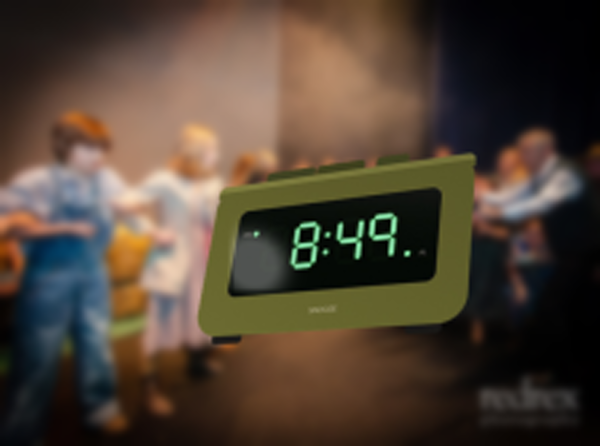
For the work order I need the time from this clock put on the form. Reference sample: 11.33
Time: 8.49
